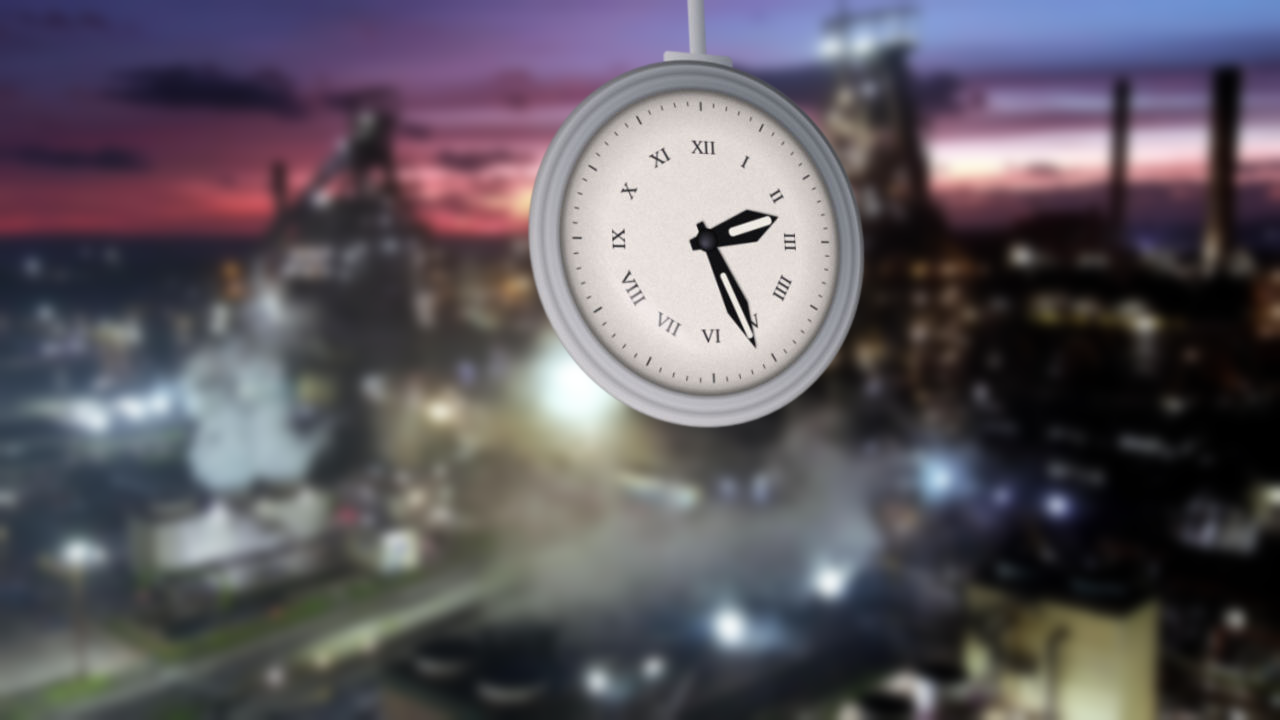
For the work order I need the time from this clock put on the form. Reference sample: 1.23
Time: 2.26
